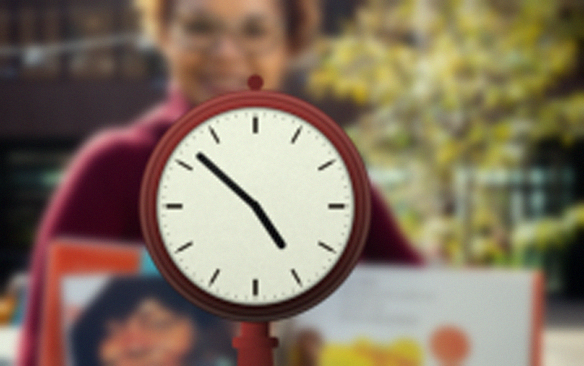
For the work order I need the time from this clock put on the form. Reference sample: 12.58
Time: 4.52
